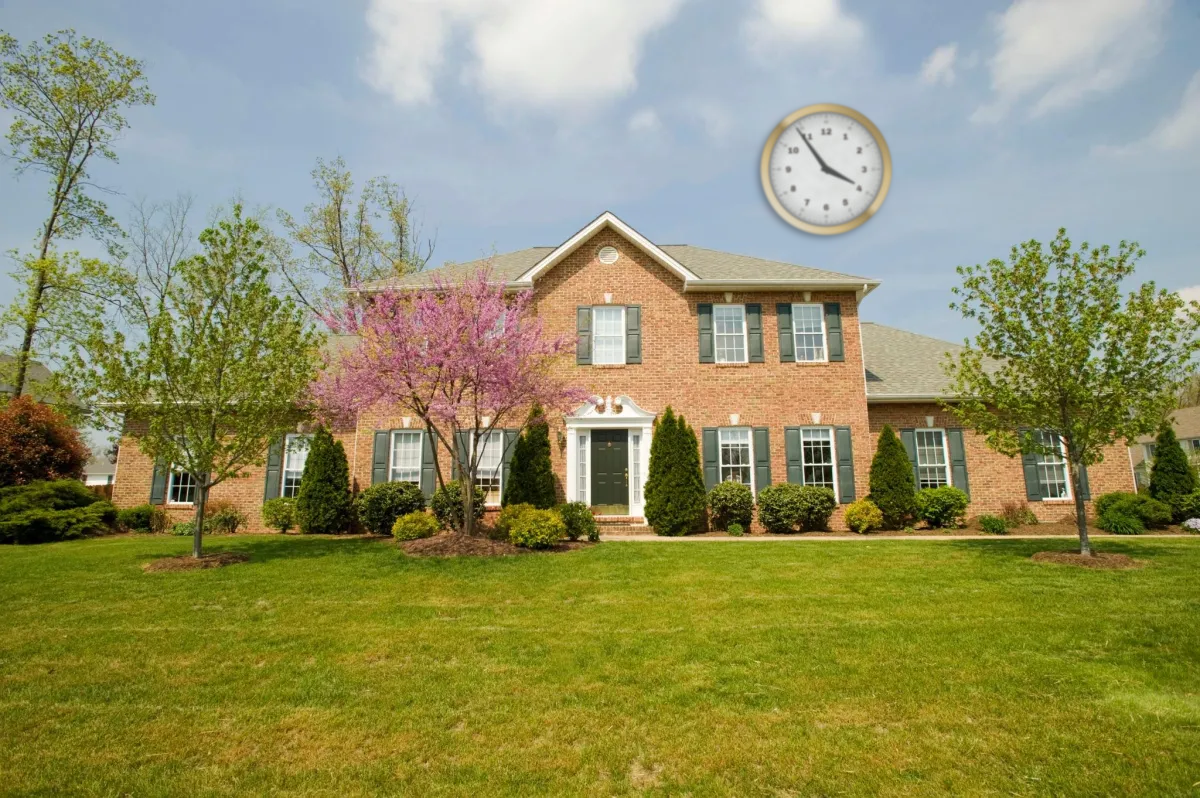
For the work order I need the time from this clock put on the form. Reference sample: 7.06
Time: 3.54
